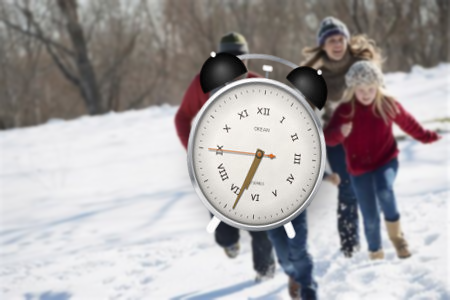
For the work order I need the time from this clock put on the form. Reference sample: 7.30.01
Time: 6.33.45
